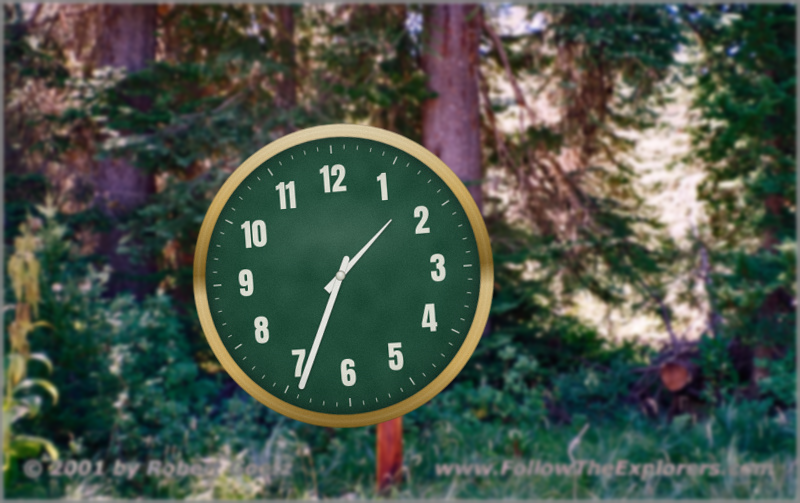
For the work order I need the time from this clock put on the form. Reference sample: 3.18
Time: 1.34
